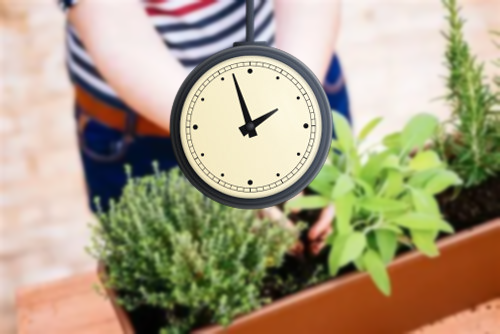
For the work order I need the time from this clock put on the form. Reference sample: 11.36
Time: 1.57
